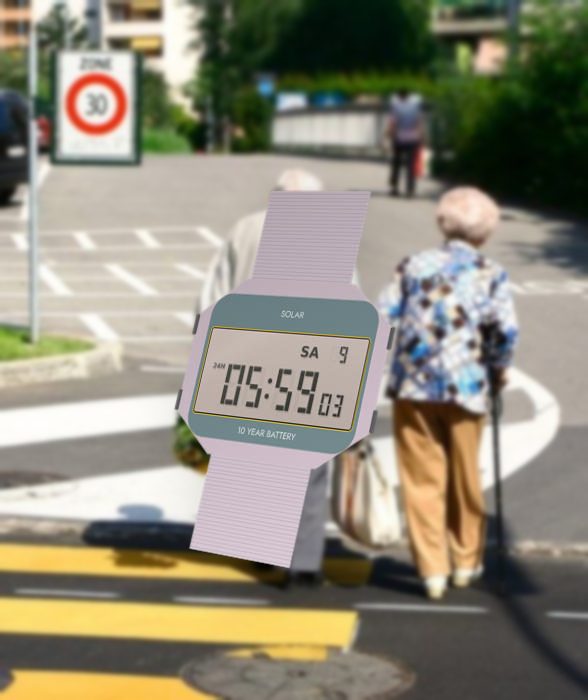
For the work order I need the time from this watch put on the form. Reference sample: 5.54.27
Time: 5.59.03
